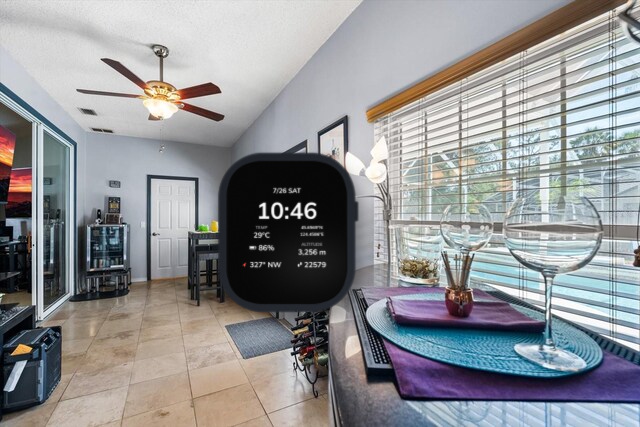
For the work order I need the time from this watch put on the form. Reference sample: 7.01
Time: 10.46
